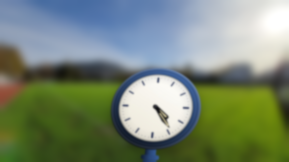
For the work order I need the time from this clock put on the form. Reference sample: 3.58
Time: 4.24
